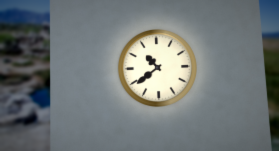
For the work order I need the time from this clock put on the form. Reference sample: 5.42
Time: 10.39
